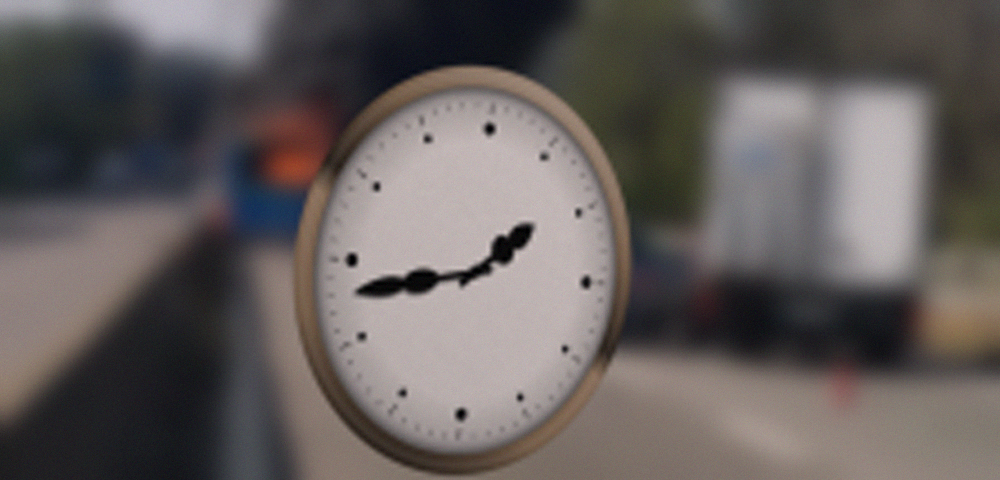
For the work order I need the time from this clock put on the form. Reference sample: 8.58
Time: 1.43
